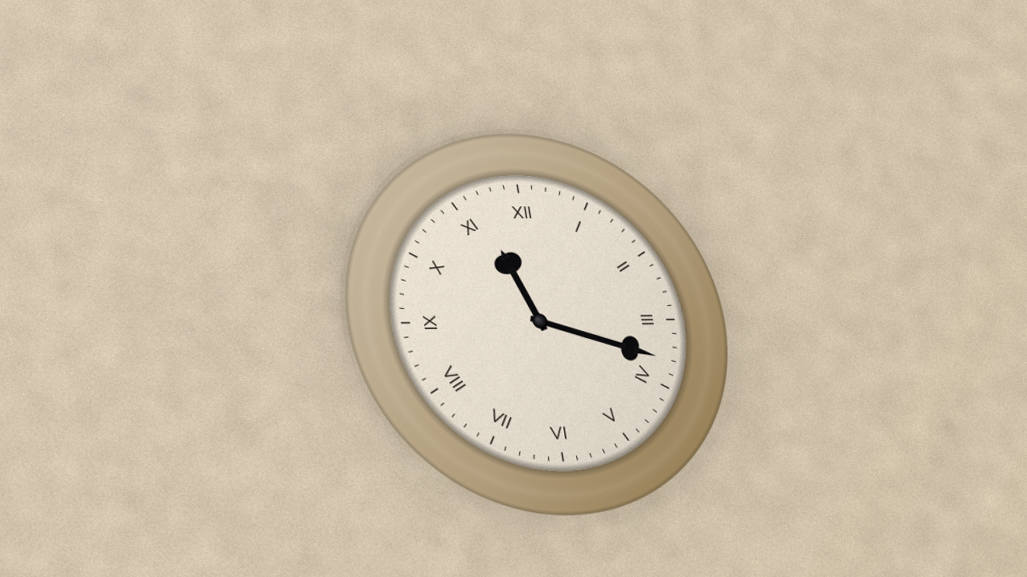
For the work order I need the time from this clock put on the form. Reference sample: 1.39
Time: 11.18
